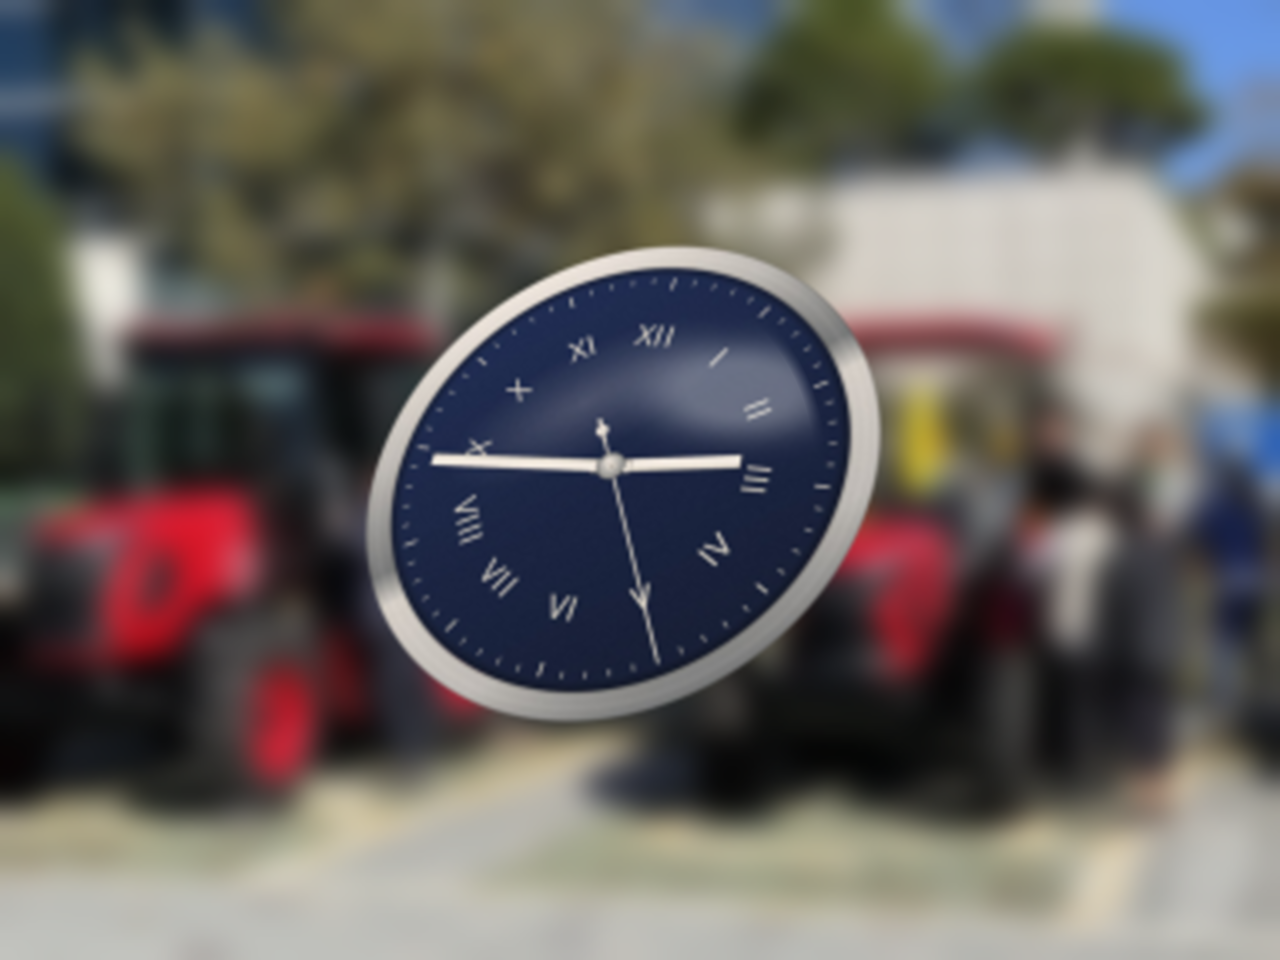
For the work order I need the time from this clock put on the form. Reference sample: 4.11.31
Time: 2.44.25
